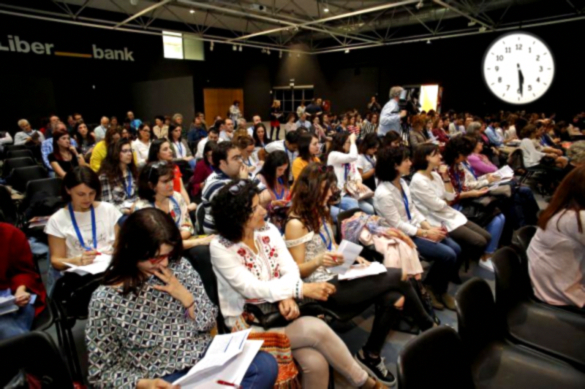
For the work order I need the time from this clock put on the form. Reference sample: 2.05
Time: 5.29
